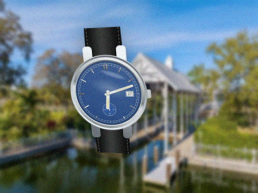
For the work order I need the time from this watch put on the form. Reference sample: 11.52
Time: 6.12
